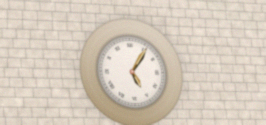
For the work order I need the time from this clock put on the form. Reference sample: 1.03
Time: 5.06
